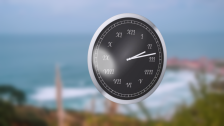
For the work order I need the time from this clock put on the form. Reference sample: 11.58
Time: 2.13
